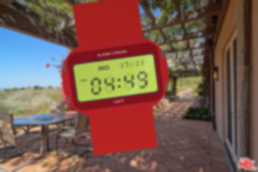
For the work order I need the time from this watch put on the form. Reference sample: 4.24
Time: 4.49
